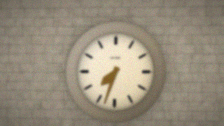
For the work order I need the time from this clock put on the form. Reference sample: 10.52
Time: 7.33
